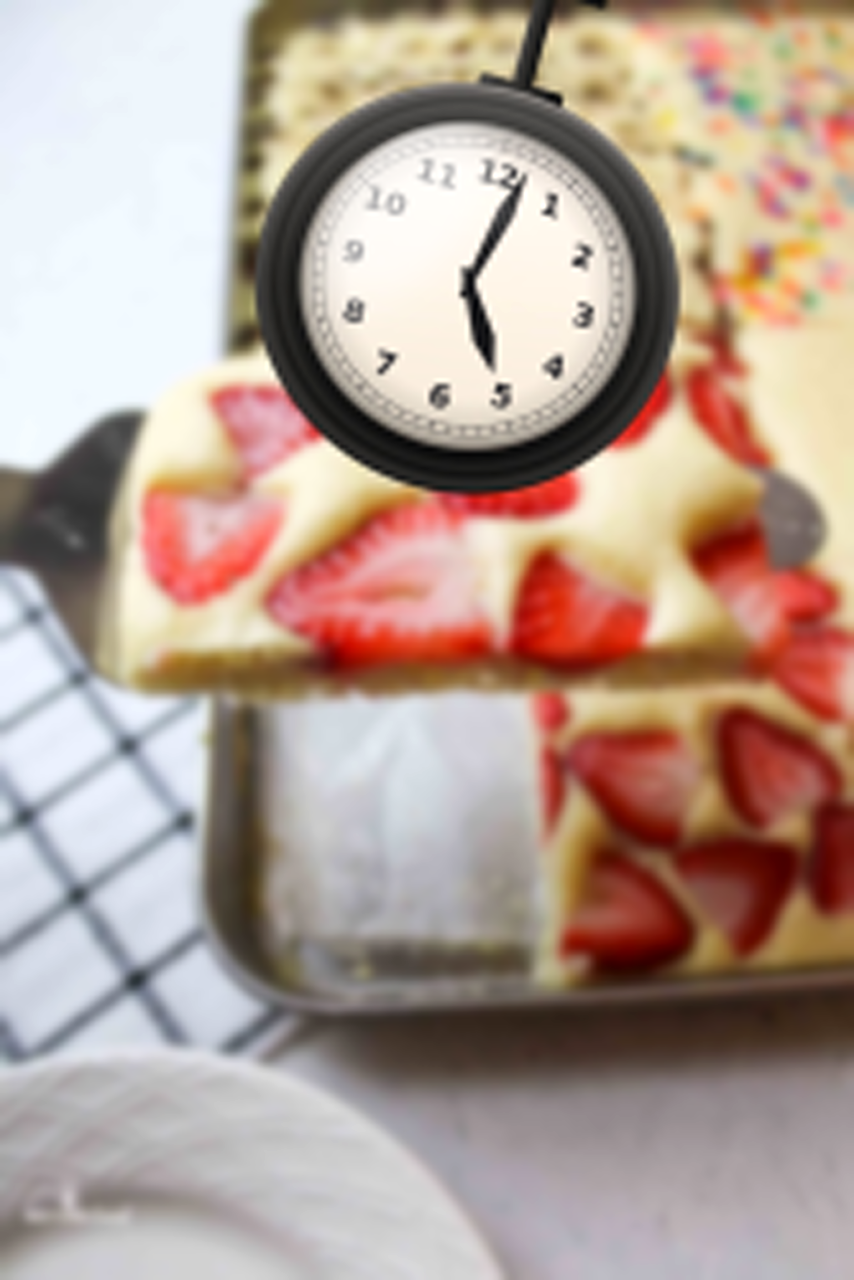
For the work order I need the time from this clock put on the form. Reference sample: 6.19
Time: 5.02
